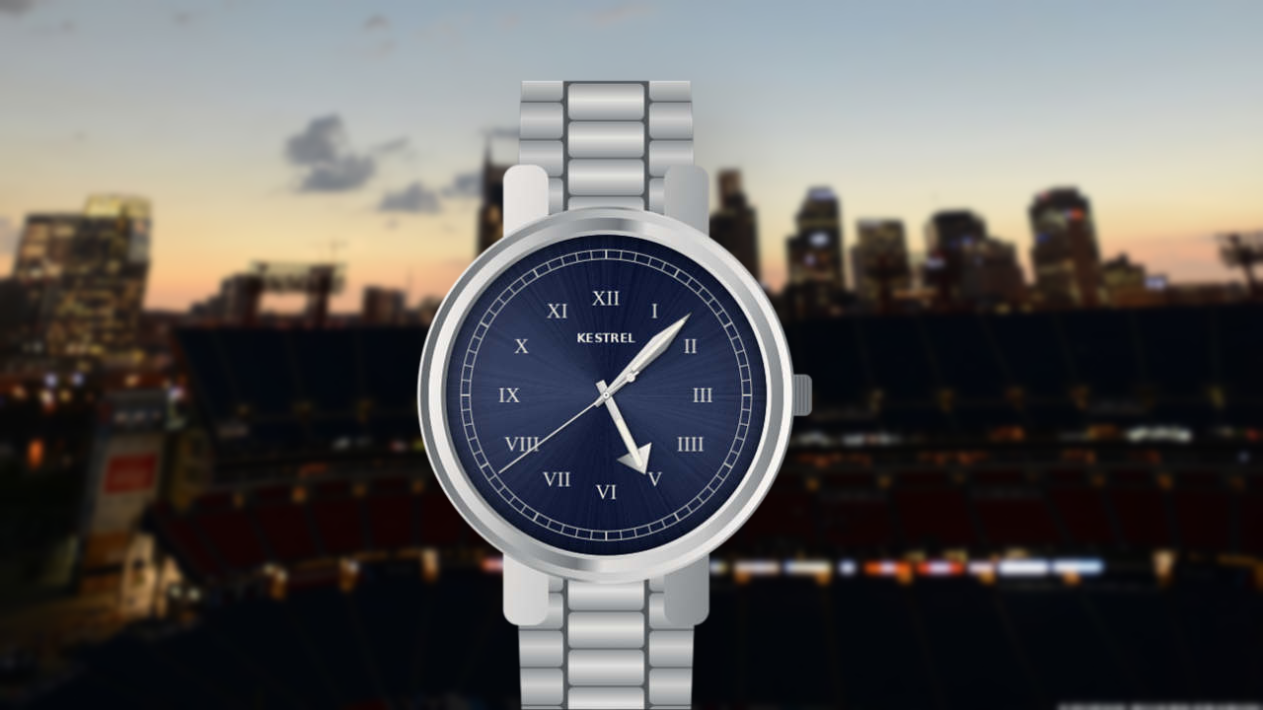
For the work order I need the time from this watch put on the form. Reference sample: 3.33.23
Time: 5.07.39
